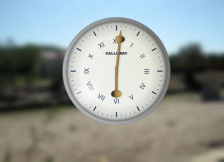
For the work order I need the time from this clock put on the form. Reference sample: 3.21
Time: 6.01
